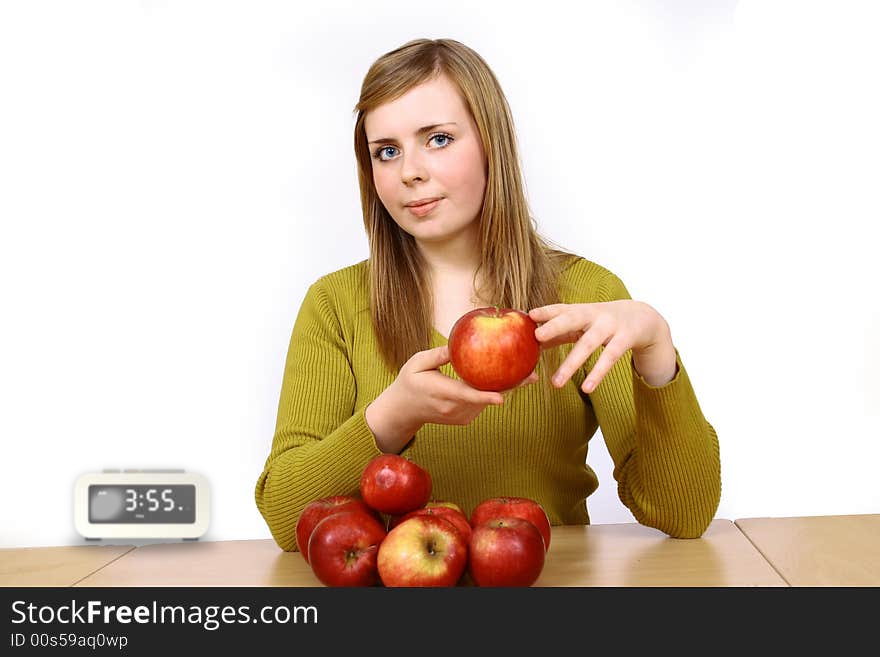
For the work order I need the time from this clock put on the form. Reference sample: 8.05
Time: 3.55
